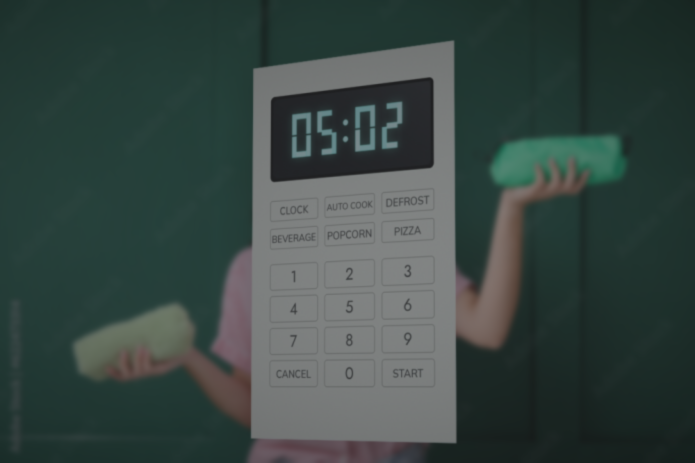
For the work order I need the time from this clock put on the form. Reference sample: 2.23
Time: 5.02
